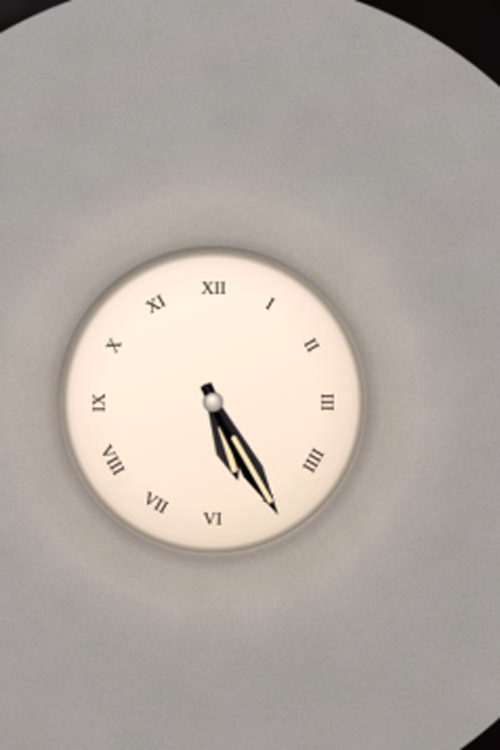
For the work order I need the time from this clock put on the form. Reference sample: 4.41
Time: 5.25
